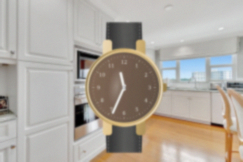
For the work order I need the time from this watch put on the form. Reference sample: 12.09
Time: 11.34
